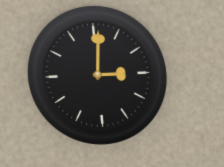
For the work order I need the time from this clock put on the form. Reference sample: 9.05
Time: 3.01
